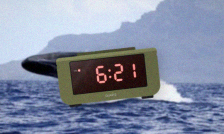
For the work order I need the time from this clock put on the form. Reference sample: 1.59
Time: 6.21
